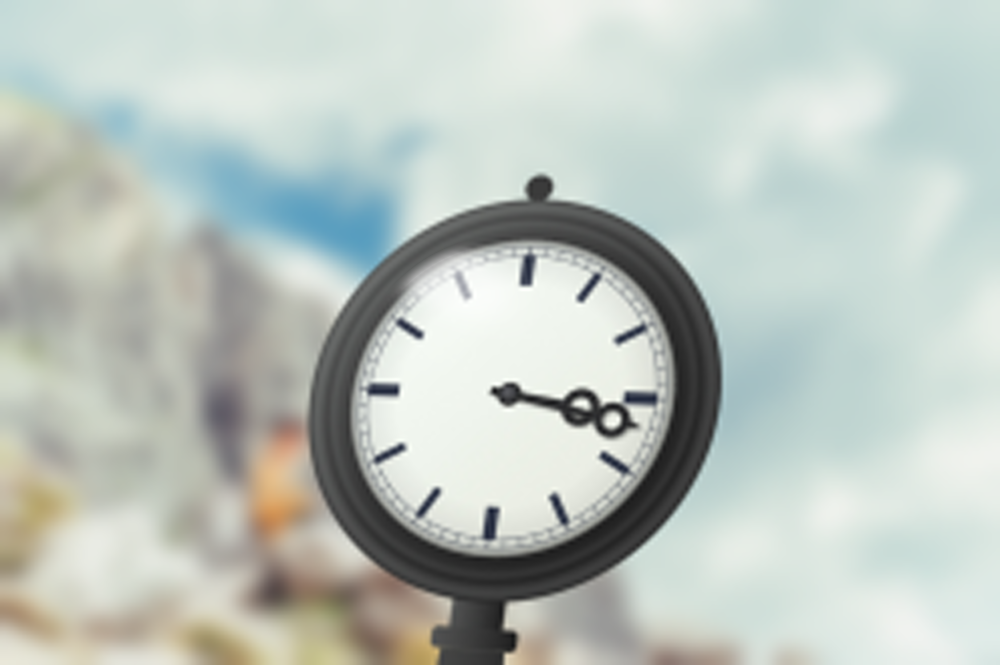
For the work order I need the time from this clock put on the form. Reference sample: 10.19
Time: 3.17
